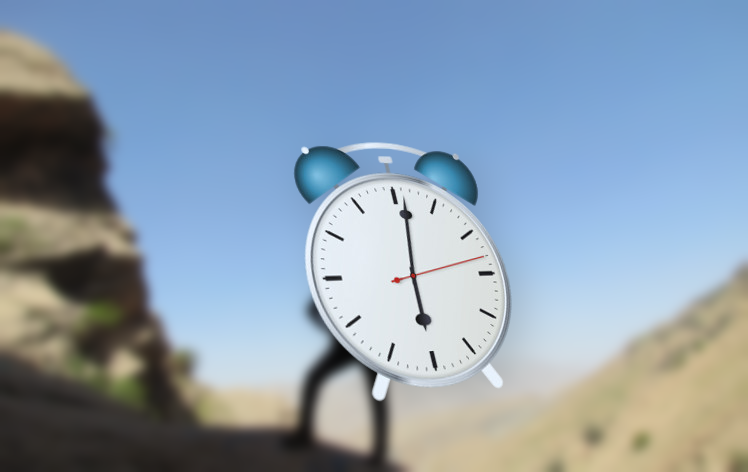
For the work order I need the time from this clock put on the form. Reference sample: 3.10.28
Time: 6.01.13
